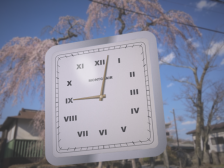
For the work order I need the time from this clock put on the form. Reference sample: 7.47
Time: 9.02
